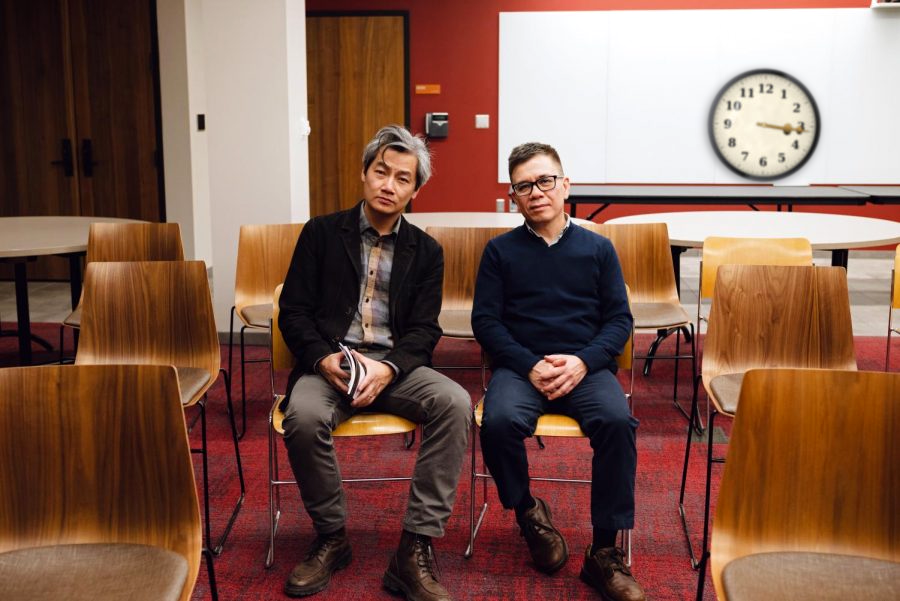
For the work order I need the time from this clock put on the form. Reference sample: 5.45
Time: 3.16
